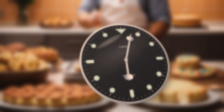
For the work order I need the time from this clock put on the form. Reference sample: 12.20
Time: 6.03
